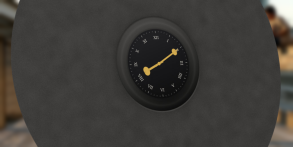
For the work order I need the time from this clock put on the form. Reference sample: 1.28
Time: 8.10
